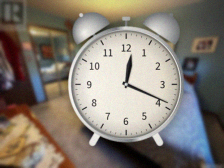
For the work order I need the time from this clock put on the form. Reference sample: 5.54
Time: 12.19
